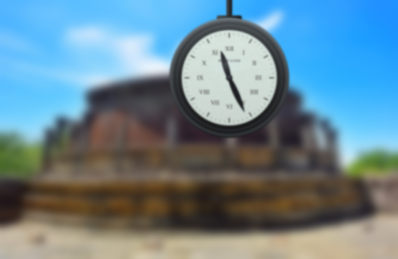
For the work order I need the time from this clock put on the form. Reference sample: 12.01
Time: 11.26
